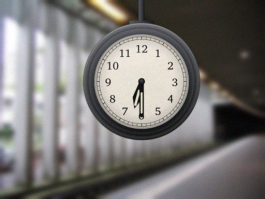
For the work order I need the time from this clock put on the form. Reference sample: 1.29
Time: 6.30
